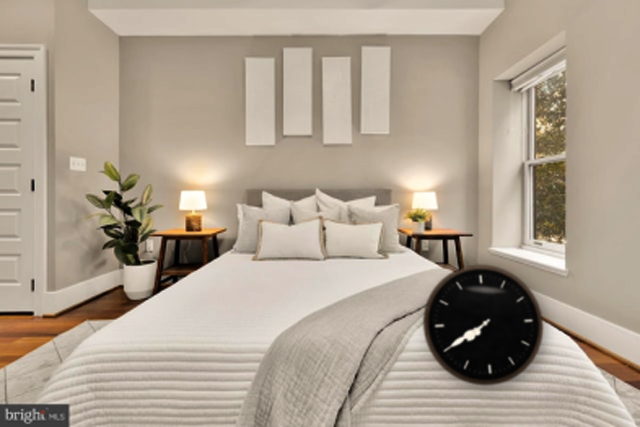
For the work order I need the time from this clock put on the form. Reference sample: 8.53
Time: 7.40
